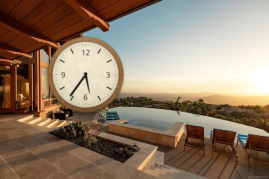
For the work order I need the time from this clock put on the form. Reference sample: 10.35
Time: 5.36
